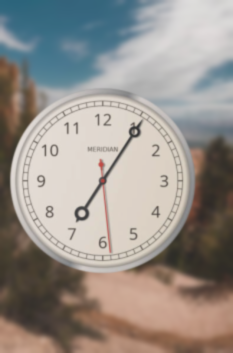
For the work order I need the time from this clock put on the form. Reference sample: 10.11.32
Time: 7.05.29
